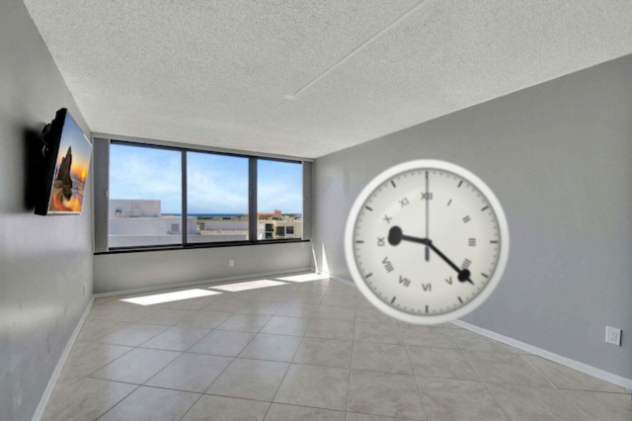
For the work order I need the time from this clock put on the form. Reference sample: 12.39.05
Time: 9.22.00
